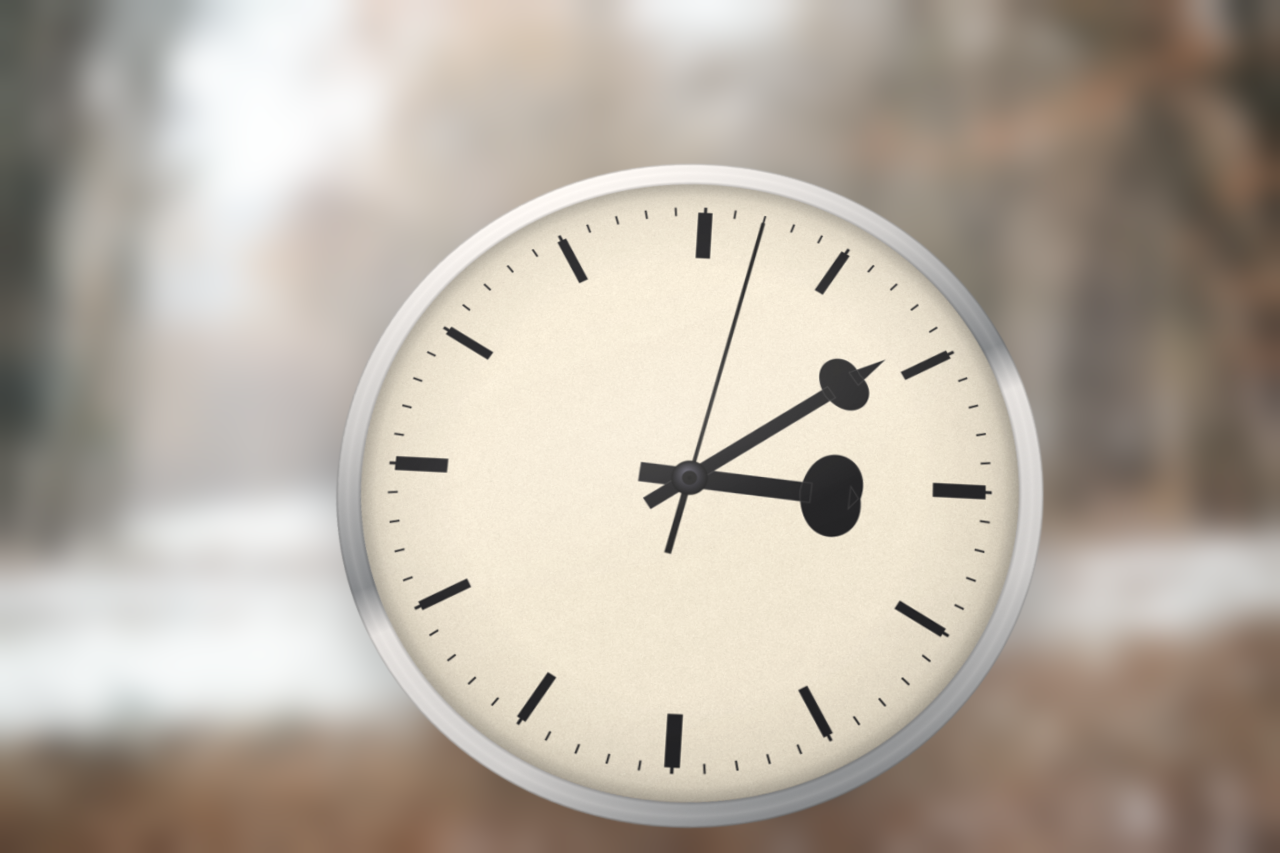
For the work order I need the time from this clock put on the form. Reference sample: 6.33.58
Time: 3.09.02
